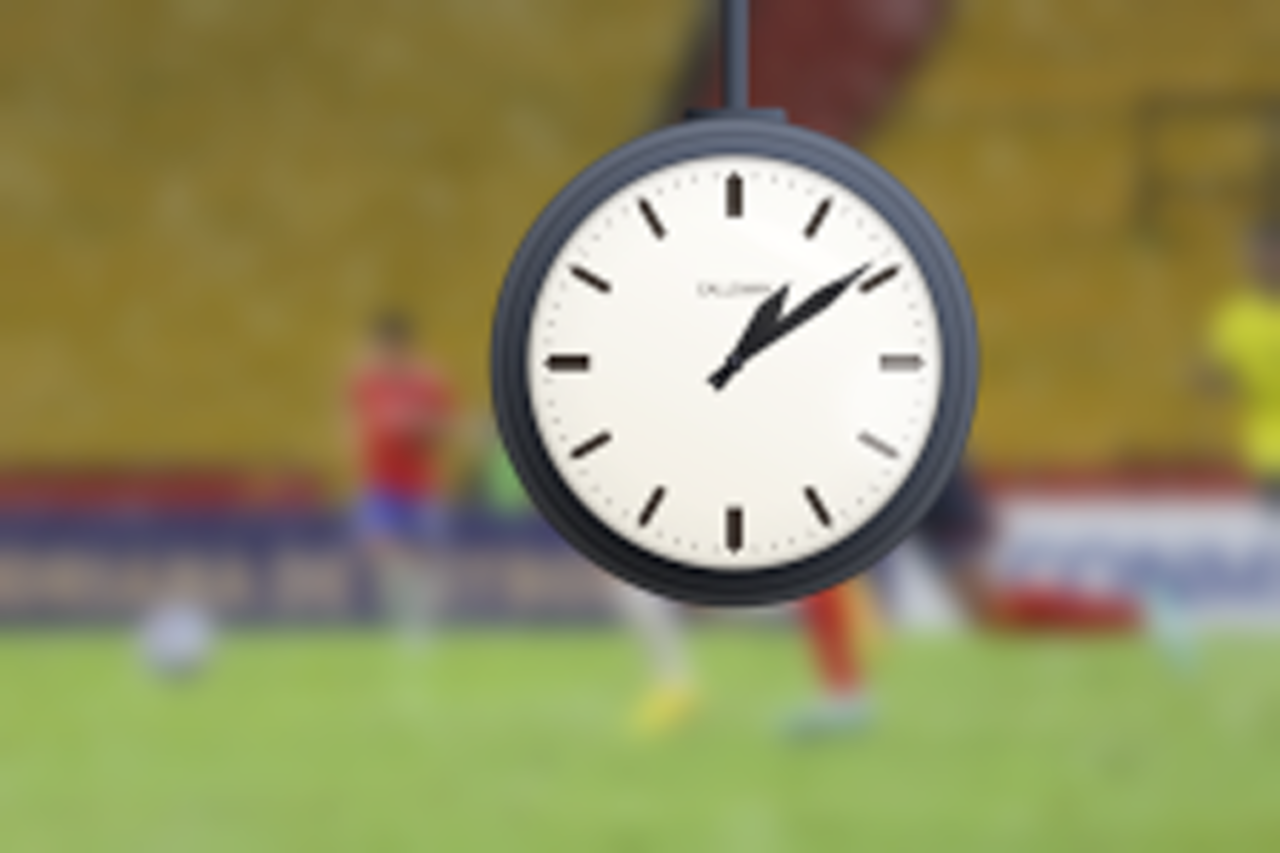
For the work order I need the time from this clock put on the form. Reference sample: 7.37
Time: 1.09
